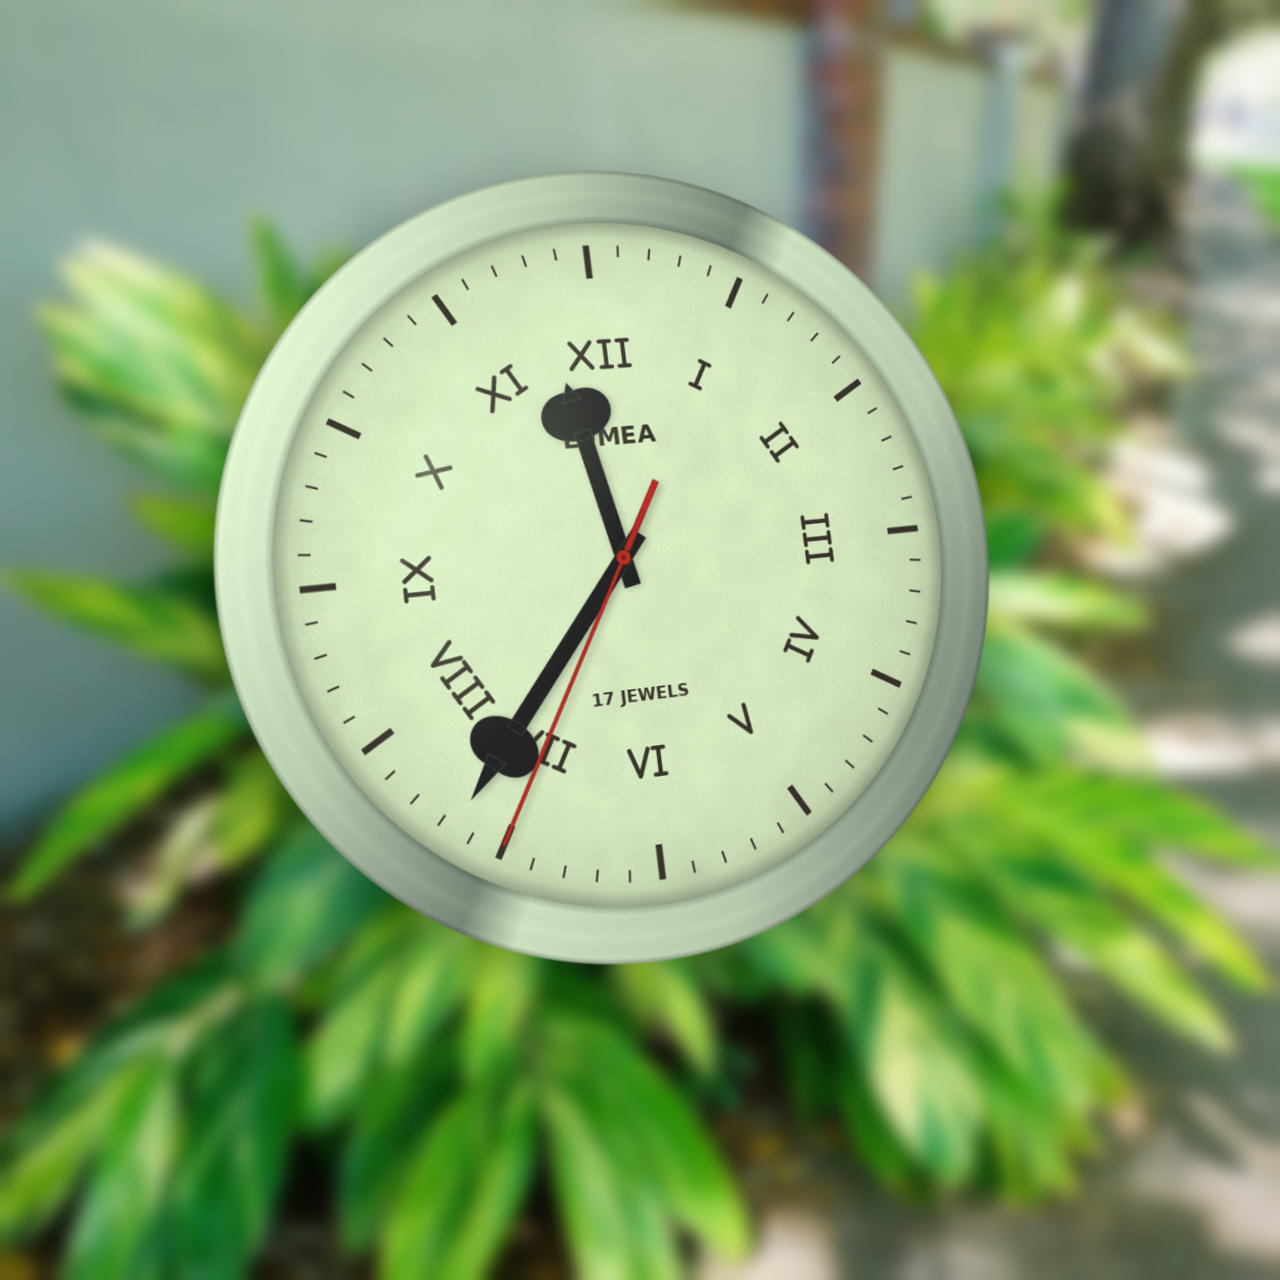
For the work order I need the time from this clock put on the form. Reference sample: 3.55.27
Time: 11.36.35
